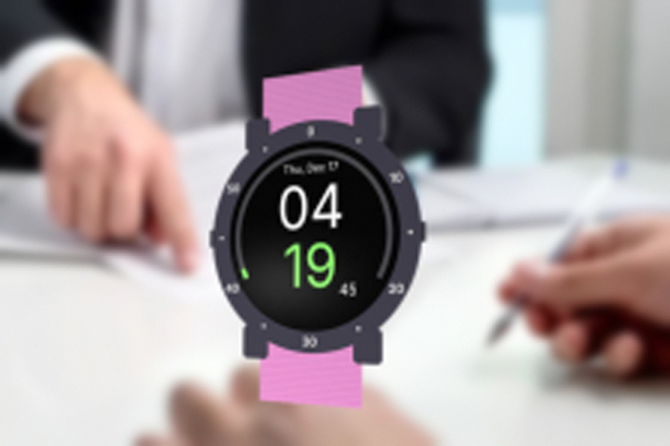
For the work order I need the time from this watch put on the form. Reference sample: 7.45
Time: 4.19
